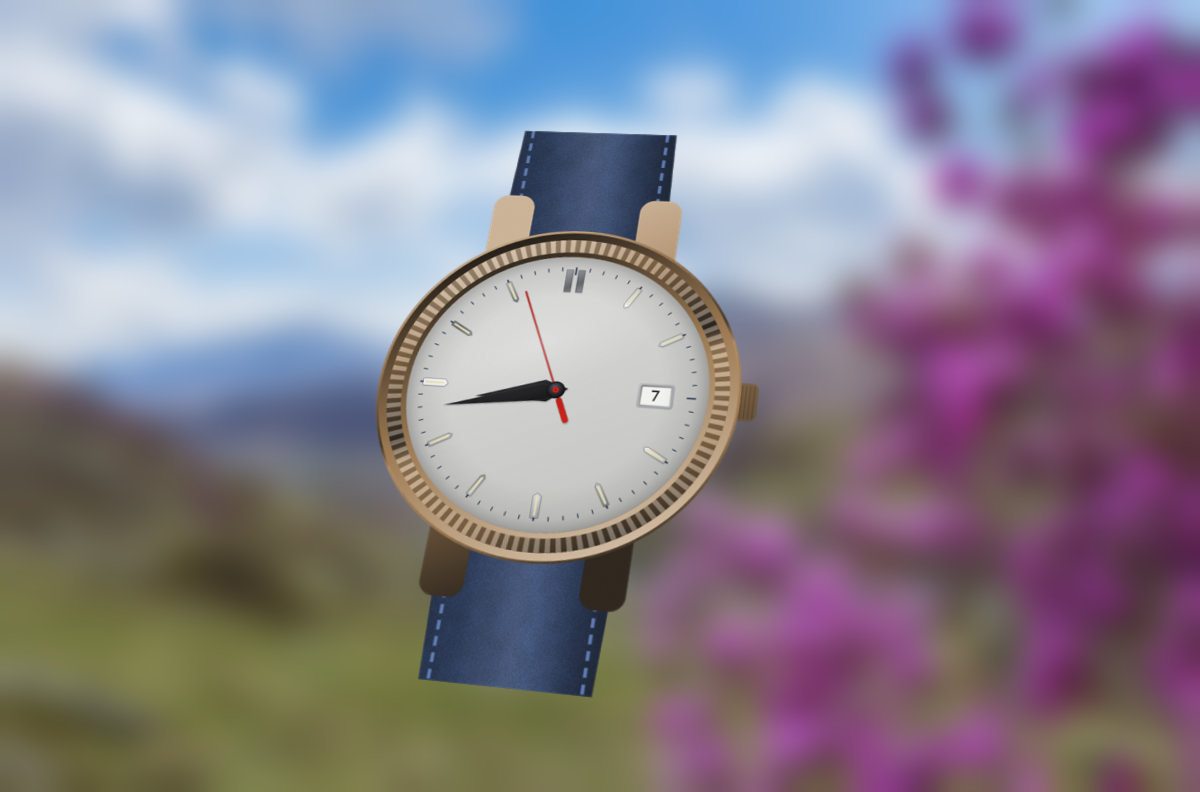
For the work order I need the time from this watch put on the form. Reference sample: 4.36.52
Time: 8.42.56
